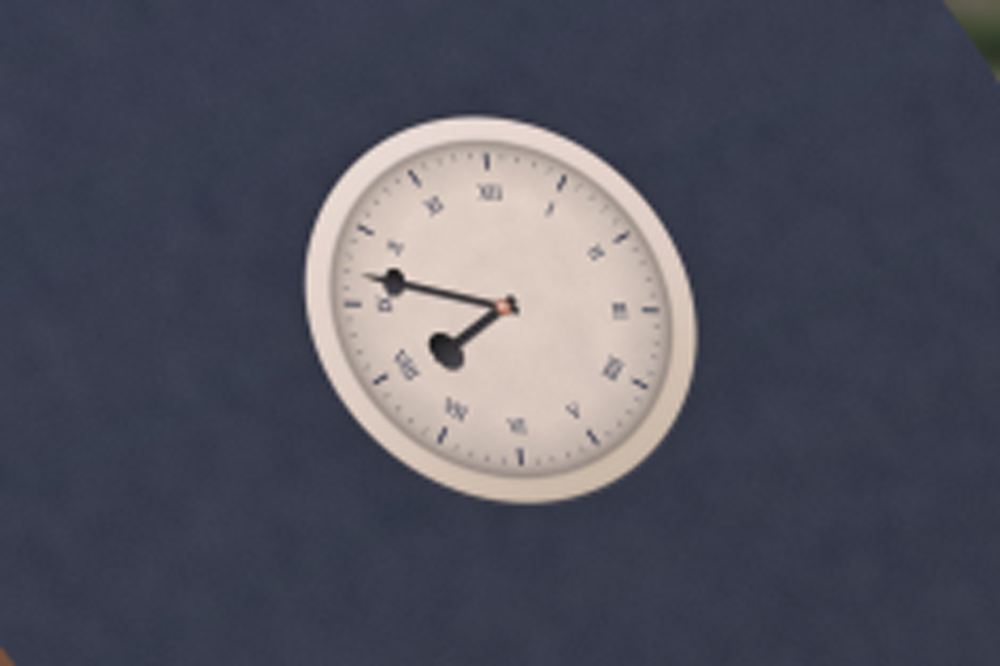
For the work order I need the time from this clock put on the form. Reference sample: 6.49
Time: 7.47
